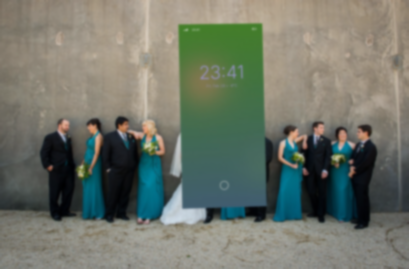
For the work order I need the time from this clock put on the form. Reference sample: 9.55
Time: 23.41
